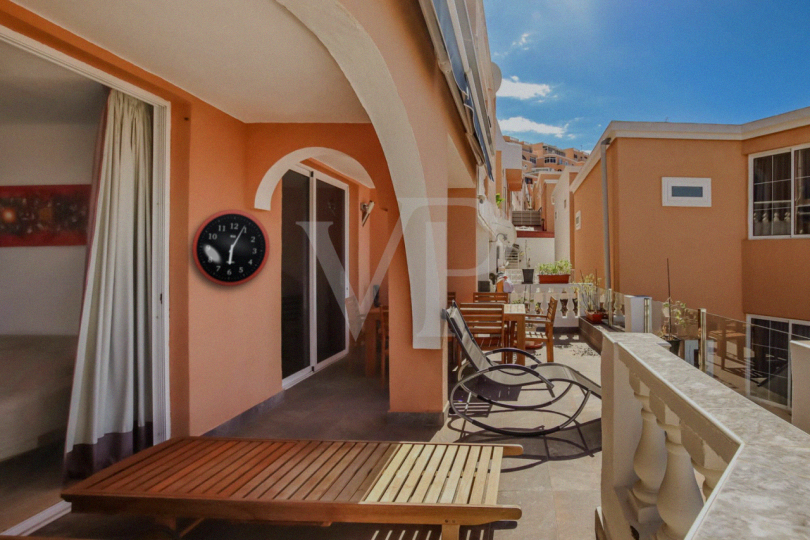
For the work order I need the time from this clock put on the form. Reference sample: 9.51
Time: 6.04
